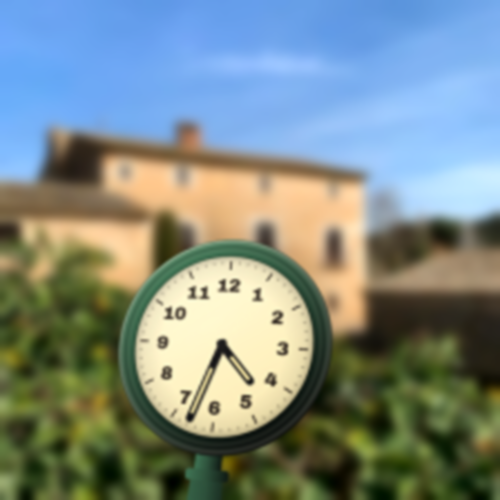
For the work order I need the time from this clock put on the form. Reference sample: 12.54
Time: 4.33
